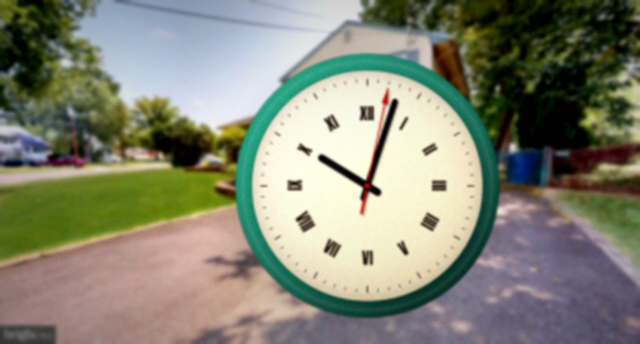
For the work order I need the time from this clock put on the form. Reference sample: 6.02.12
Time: 10.03.02
